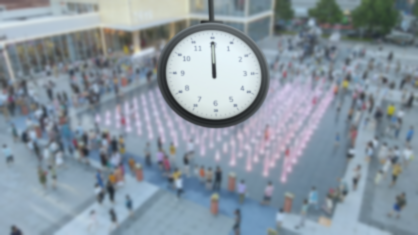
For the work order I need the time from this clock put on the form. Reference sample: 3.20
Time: 12.00
